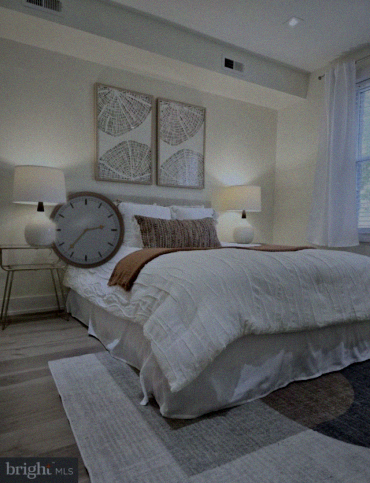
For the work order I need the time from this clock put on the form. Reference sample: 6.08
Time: 2.37
